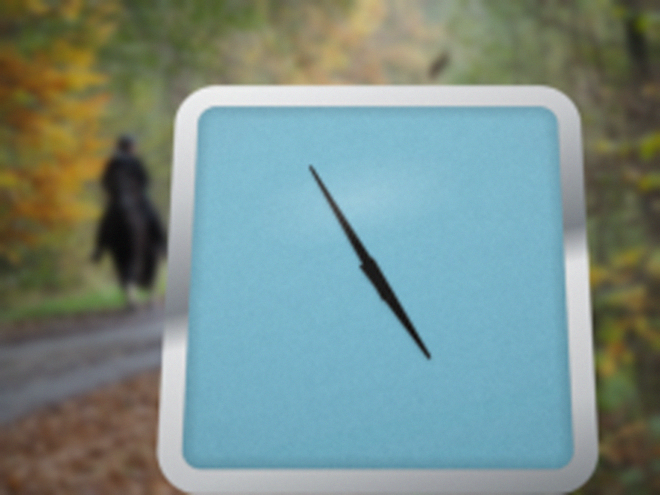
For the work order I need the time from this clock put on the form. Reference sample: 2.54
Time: 4.55
